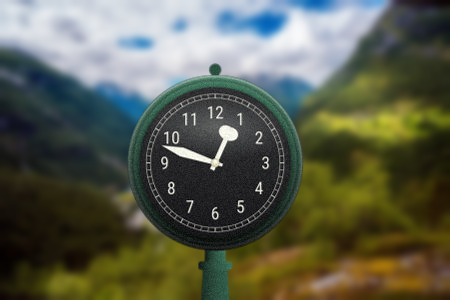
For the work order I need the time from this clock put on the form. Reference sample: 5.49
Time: 12.48
